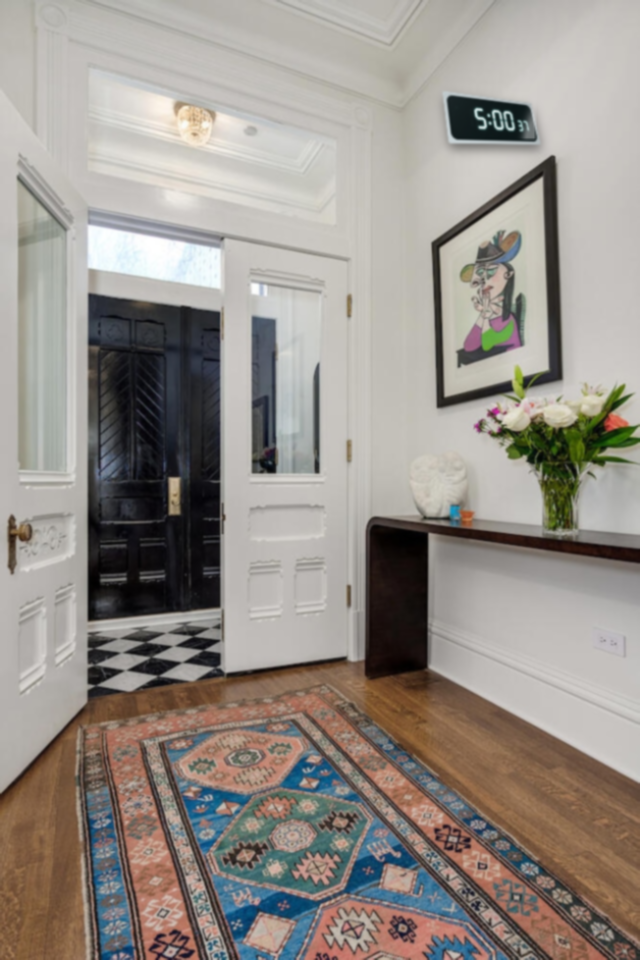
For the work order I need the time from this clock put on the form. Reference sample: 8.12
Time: 5.00
